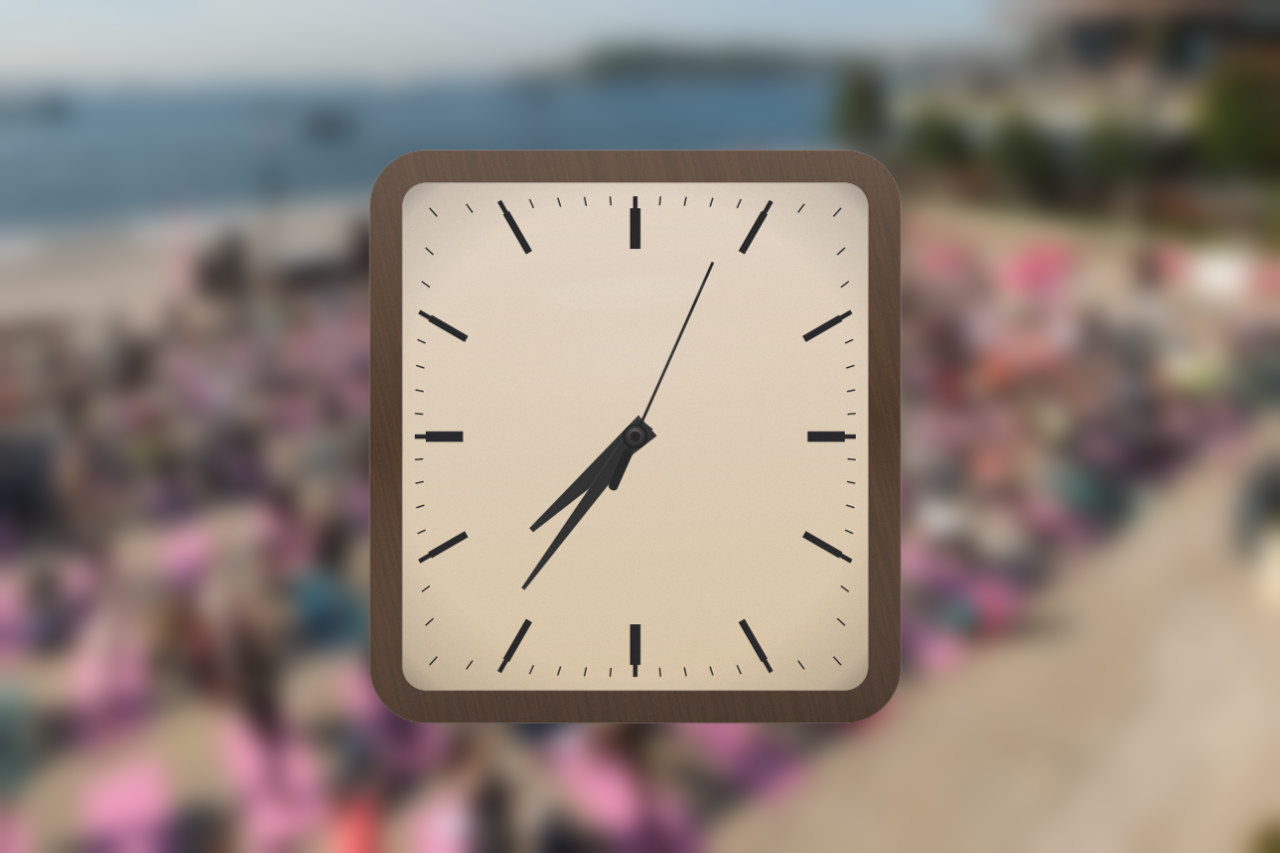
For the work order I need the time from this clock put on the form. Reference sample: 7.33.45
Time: 7.36.04
